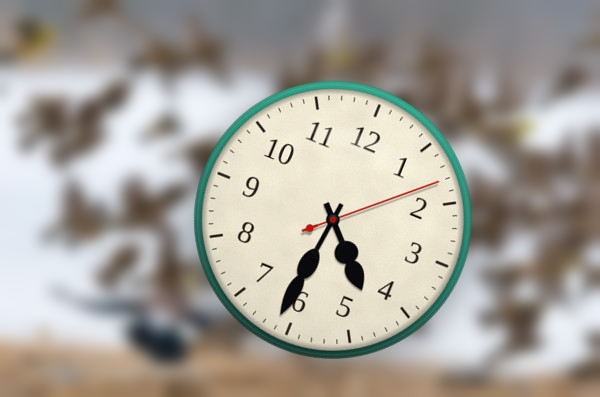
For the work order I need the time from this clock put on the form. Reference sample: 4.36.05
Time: 4.31.08
